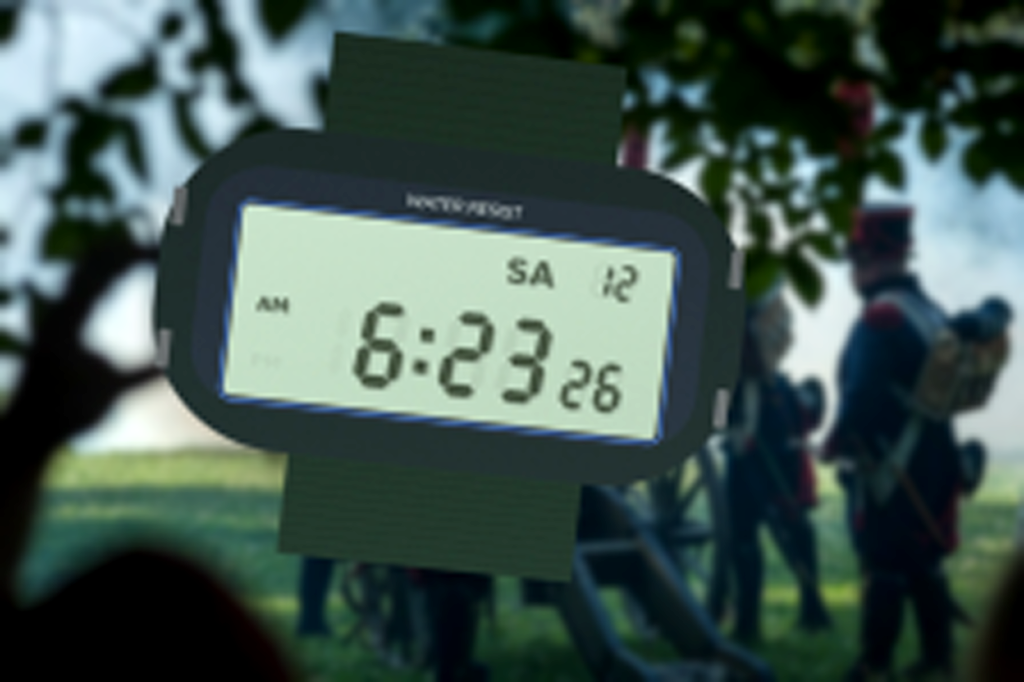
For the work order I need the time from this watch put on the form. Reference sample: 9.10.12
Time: 6.23.26
